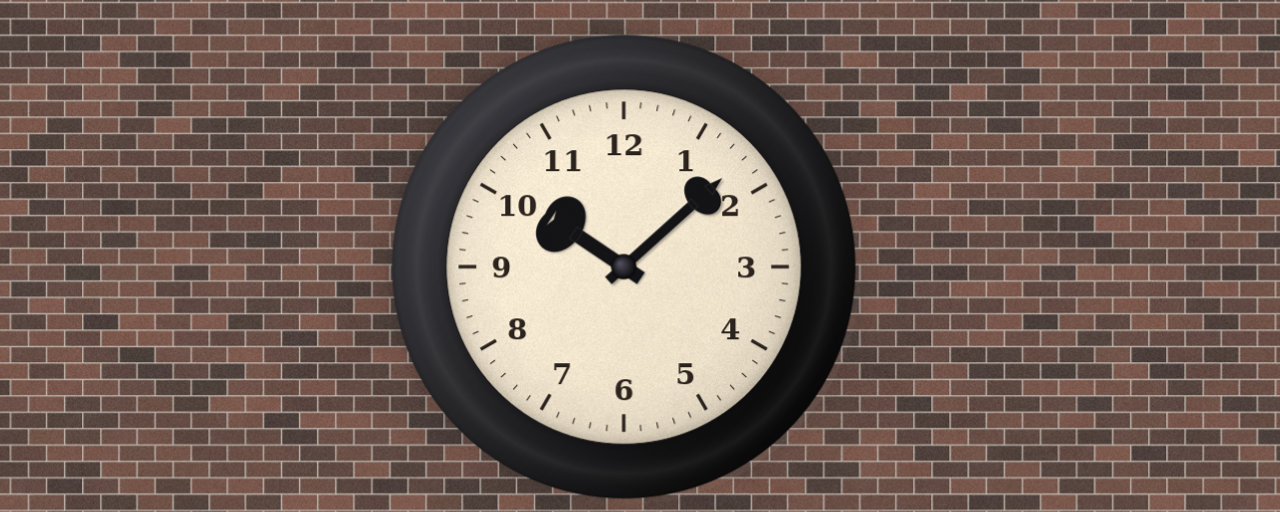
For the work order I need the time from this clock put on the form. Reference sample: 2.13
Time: 10.08
